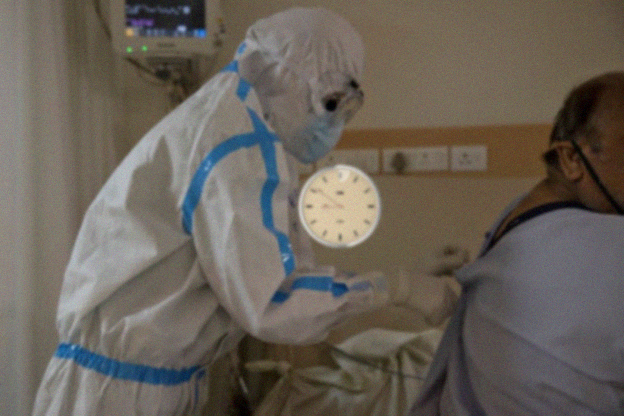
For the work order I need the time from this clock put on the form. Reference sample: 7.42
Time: 8.51
